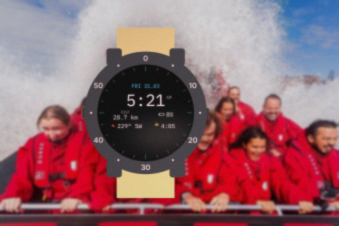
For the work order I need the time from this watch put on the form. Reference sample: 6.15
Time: 5.21
